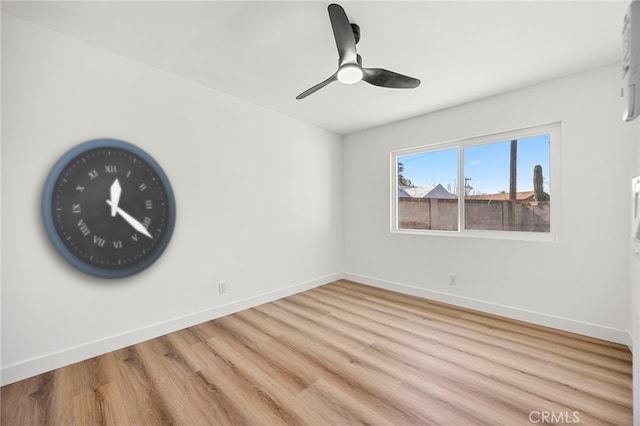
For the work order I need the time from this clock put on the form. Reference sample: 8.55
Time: 12.22
